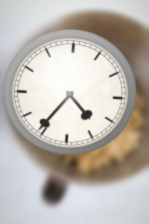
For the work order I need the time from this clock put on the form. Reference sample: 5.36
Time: 4.36
